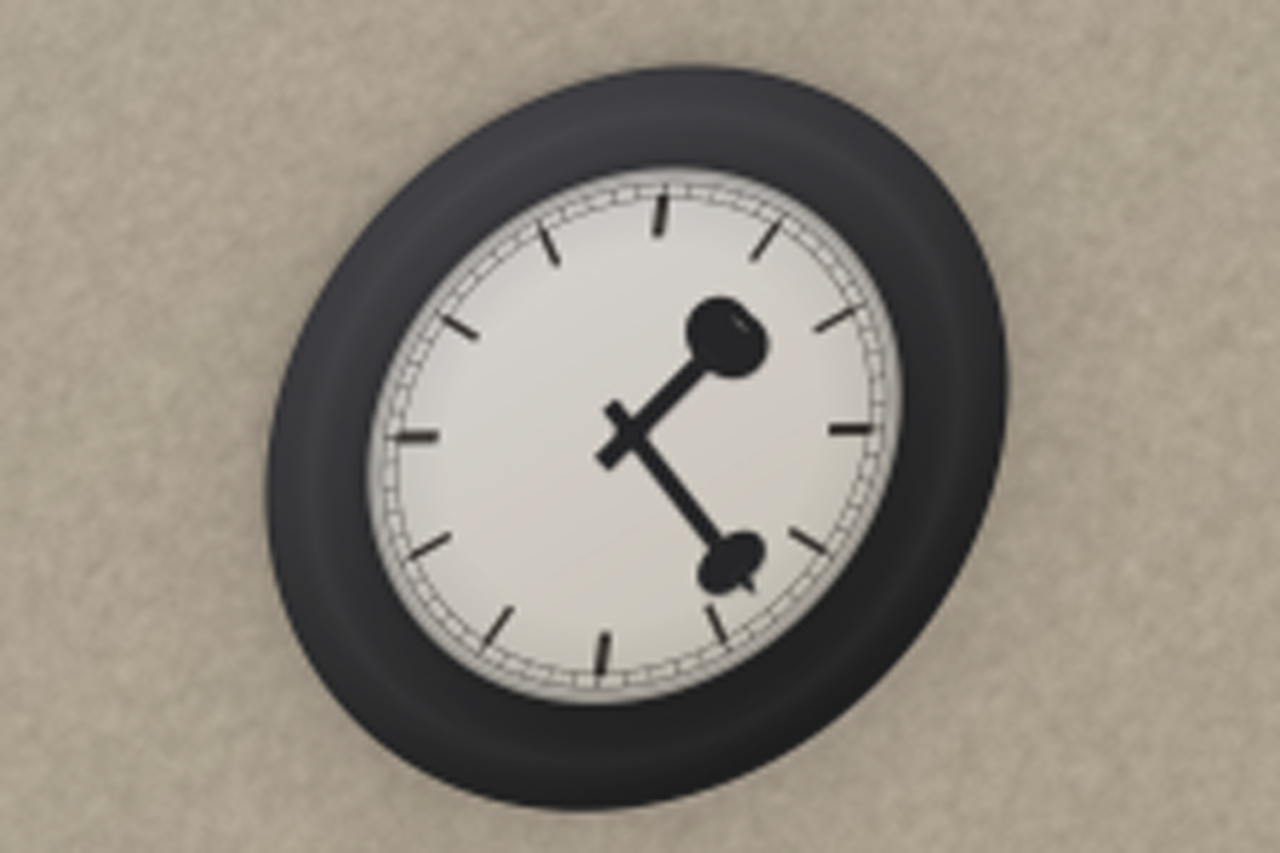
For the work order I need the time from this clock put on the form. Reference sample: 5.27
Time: 1.23
